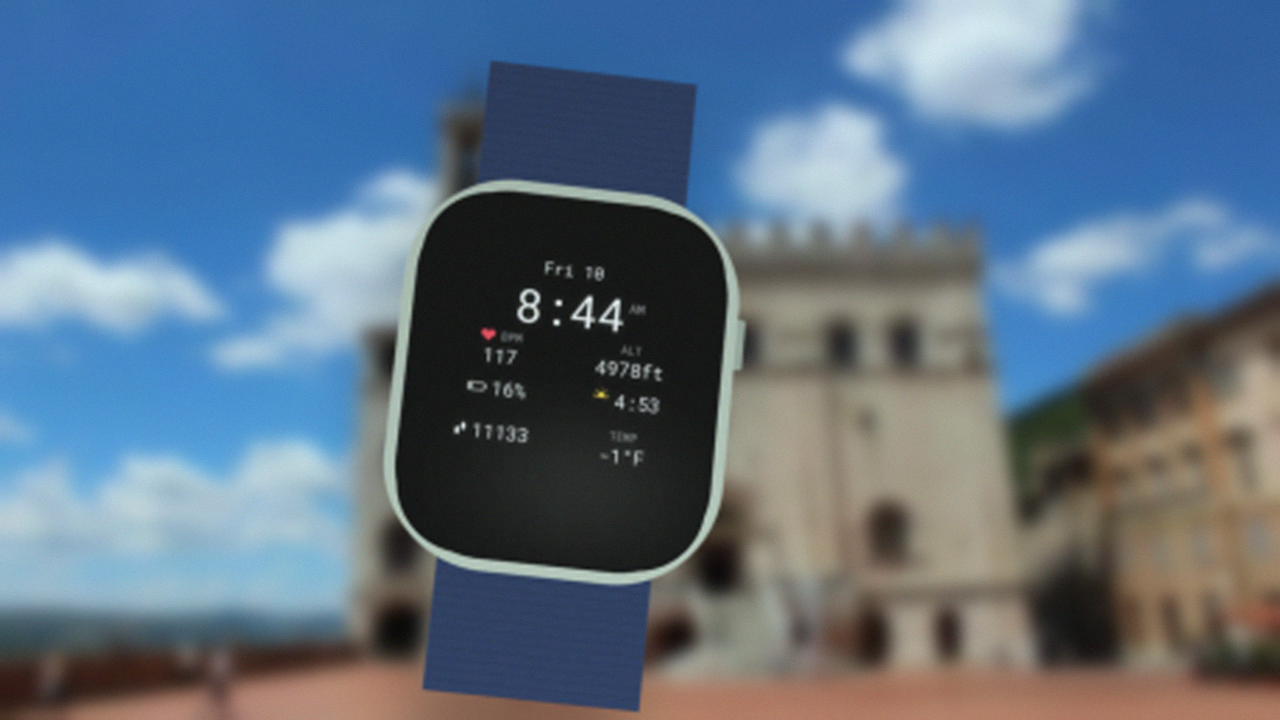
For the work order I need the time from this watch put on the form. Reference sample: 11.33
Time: 8.44
